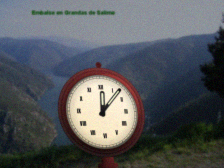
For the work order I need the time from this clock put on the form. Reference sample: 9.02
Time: 12.07
